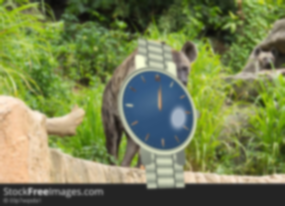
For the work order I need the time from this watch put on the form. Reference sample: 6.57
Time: 12.01
